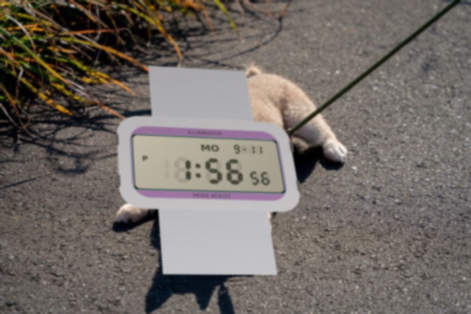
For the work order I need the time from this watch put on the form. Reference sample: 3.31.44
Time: 1.56.56
